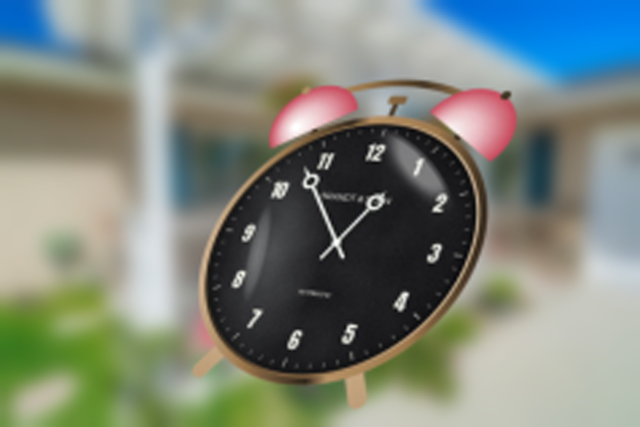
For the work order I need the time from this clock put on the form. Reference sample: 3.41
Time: 12.53
